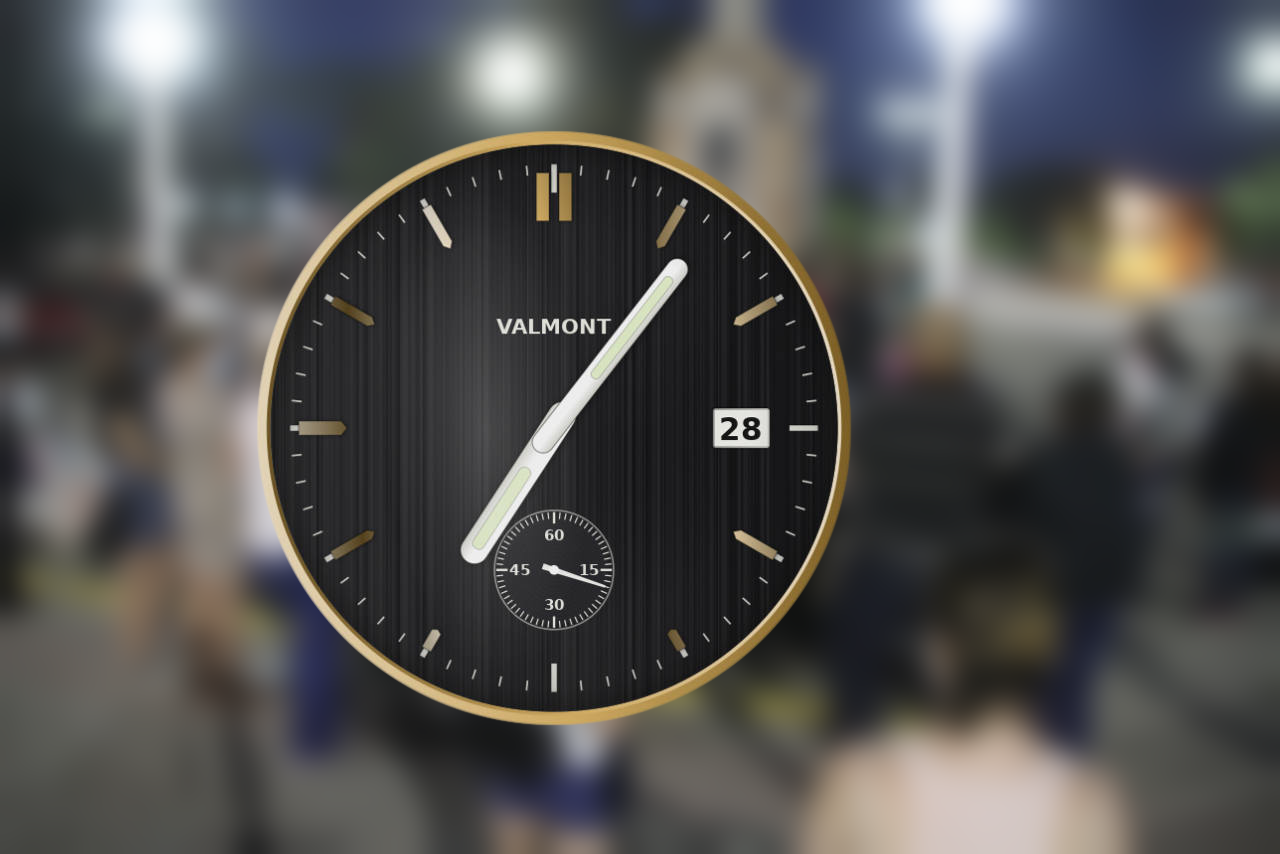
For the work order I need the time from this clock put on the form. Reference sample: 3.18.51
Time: 7.06.18
